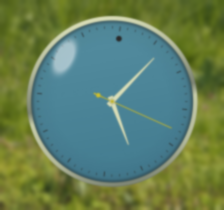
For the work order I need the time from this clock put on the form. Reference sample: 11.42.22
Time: 5.06.18
